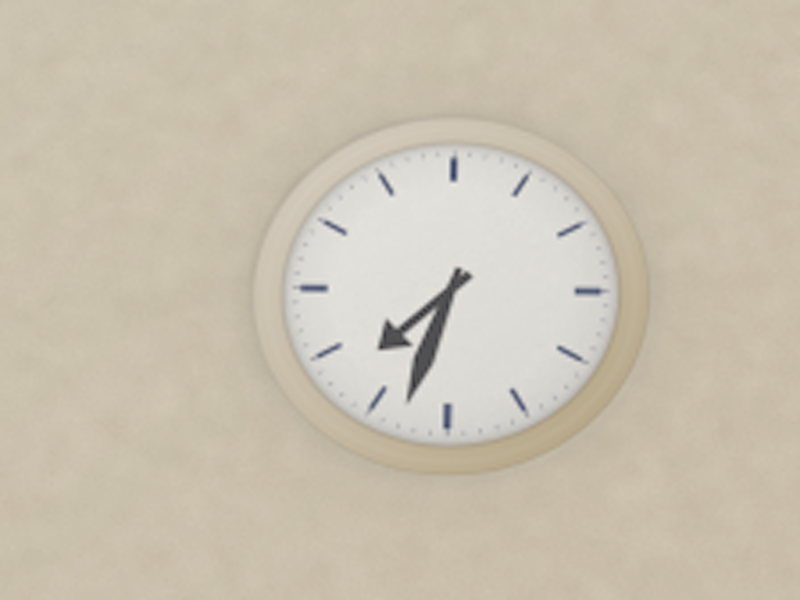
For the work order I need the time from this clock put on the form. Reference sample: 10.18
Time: 7.33
